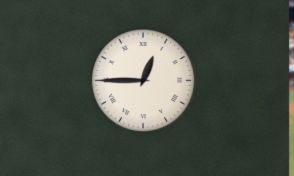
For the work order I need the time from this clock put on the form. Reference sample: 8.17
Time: 12.45
